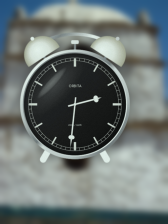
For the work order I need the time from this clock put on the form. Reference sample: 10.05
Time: 2.31
